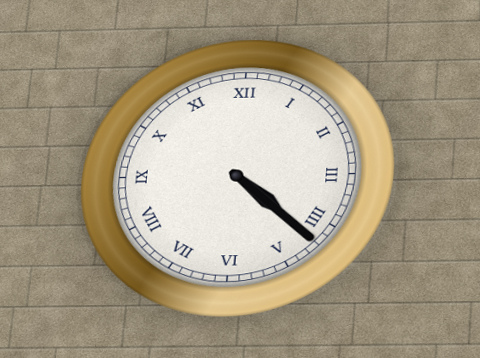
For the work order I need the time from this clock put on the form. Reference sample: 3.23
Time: 4.22
